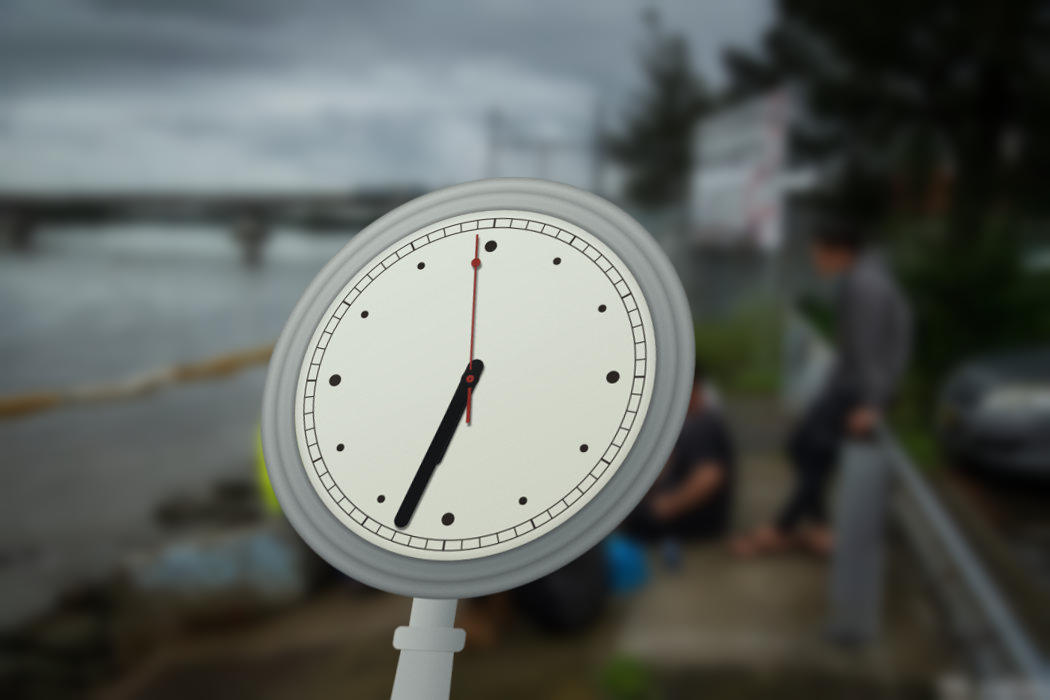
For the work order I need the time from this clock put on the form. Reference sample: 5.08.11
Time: 6.32.59
